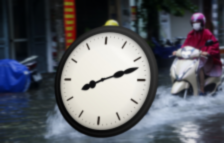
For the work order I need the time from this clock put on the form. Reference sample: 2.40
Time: 8.12
